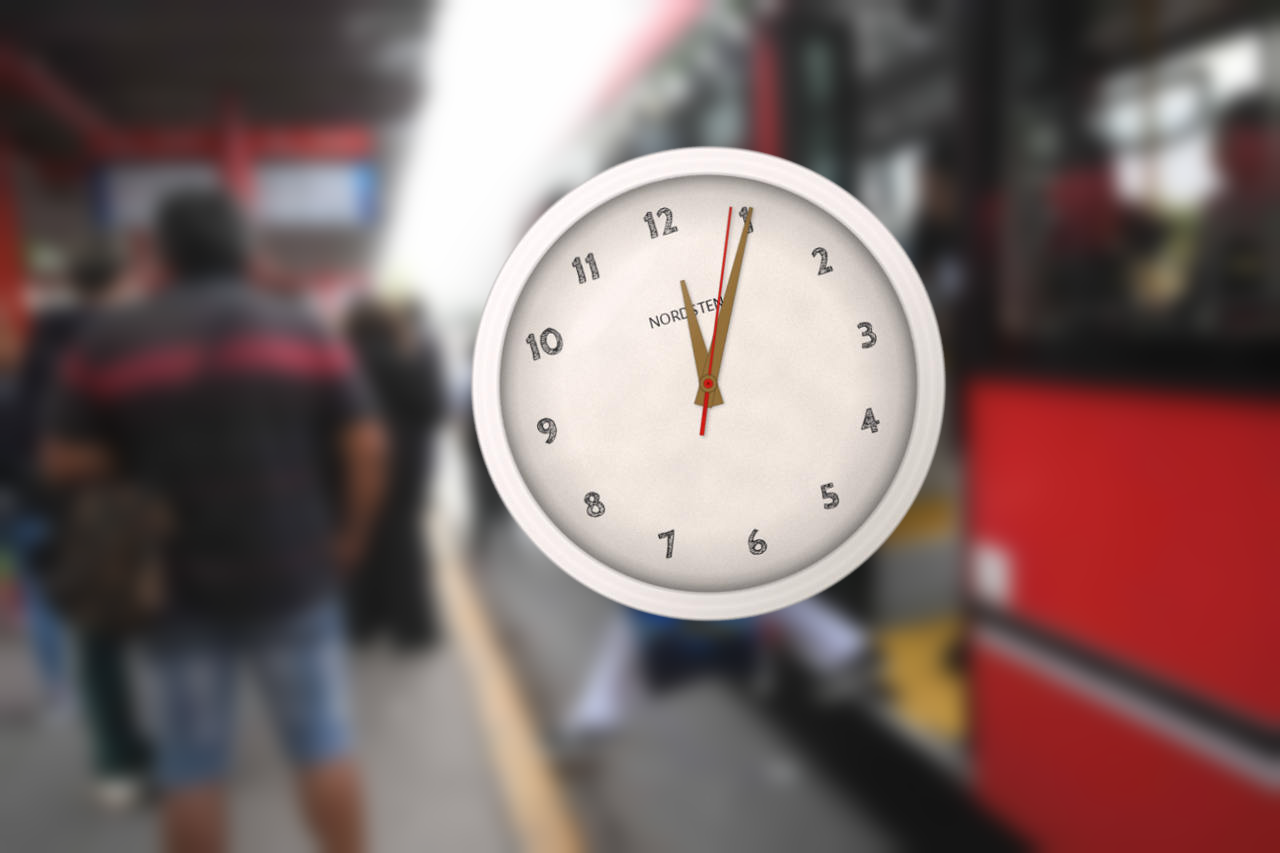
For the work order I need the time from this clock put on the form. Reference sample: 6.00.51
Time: 12.05.04
